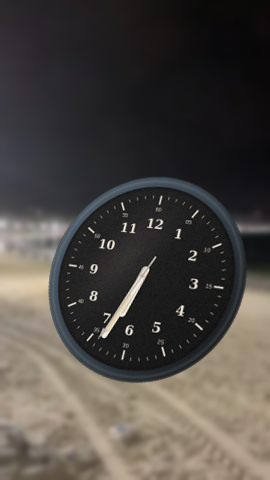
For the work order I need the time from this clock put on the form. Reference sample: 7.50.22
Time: 6.33.34
